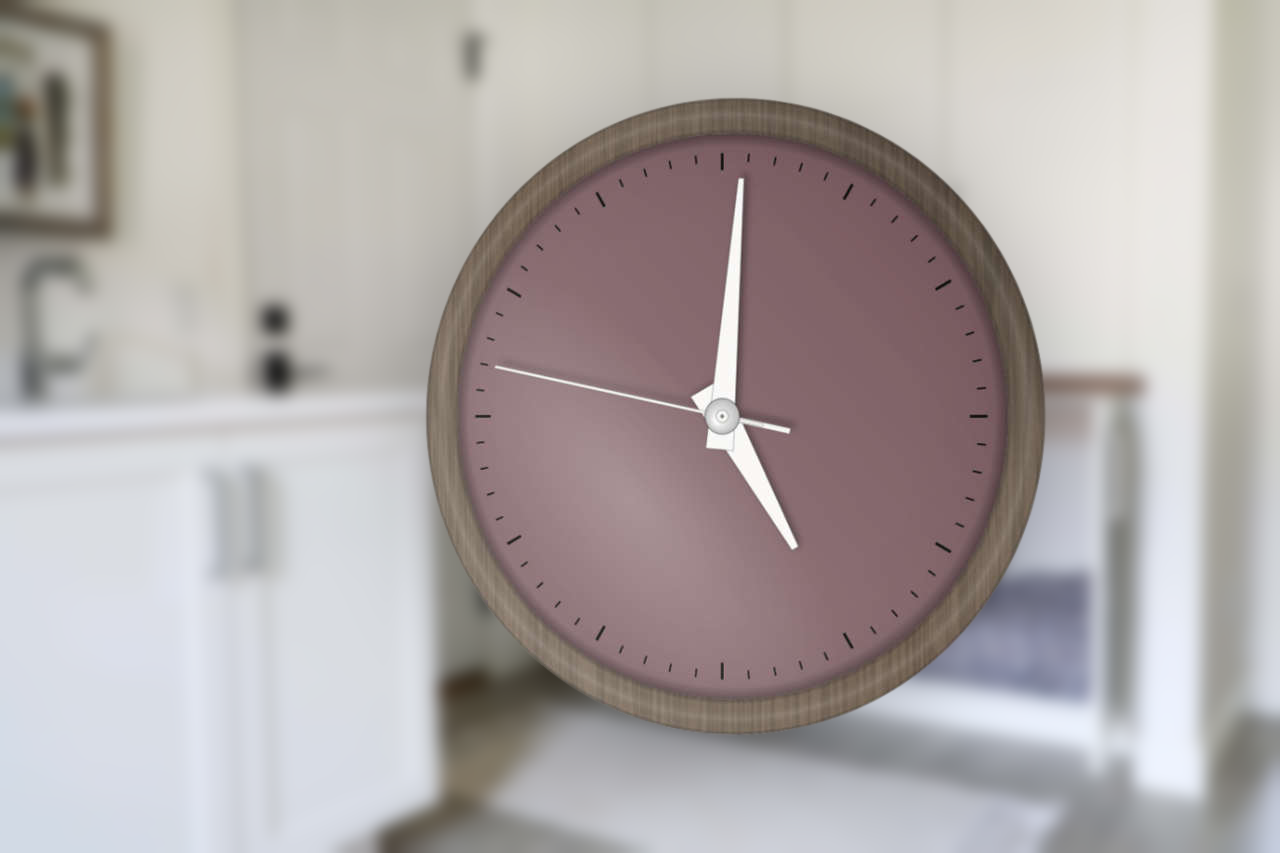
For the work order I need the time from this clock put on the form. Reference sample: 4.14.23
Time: 5.00.47
